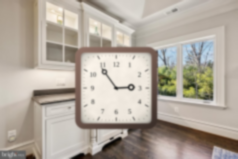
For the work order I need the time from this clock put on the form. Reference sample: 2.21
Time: 2.54
